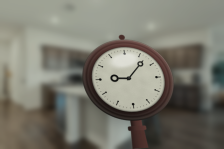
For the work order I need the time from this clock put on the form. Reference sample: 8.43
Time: 9.07
